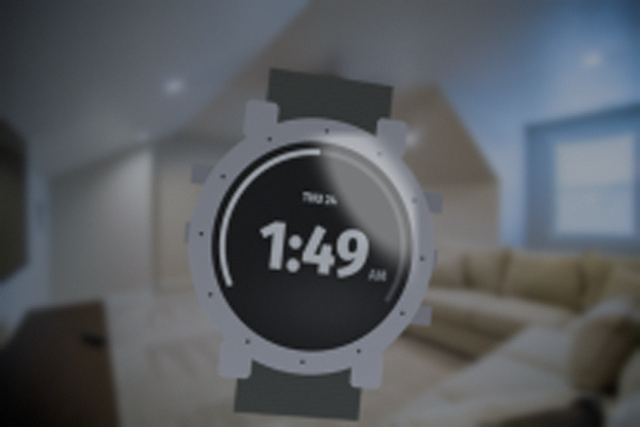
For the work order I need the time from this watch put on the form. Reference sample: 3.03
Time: 1.49
